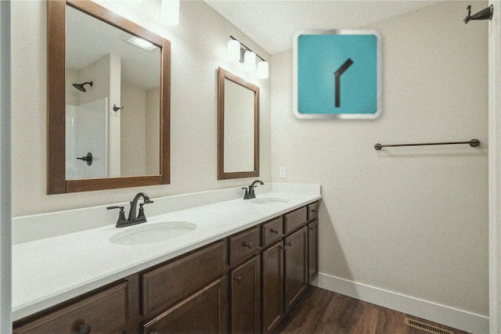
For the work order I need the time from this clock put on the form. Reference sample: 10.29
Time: 1.30
